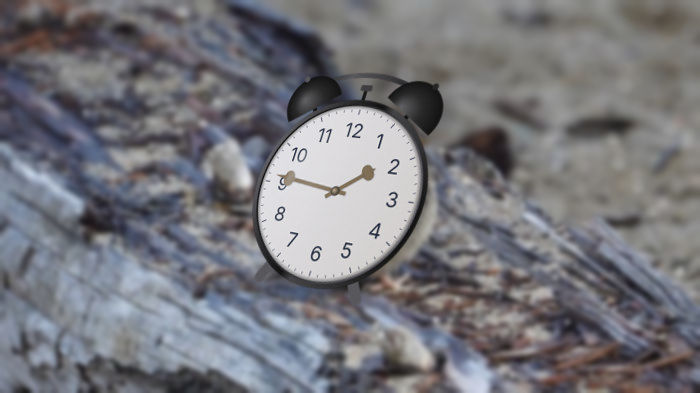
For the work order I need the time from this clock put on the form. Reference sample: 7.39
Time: 1.46
